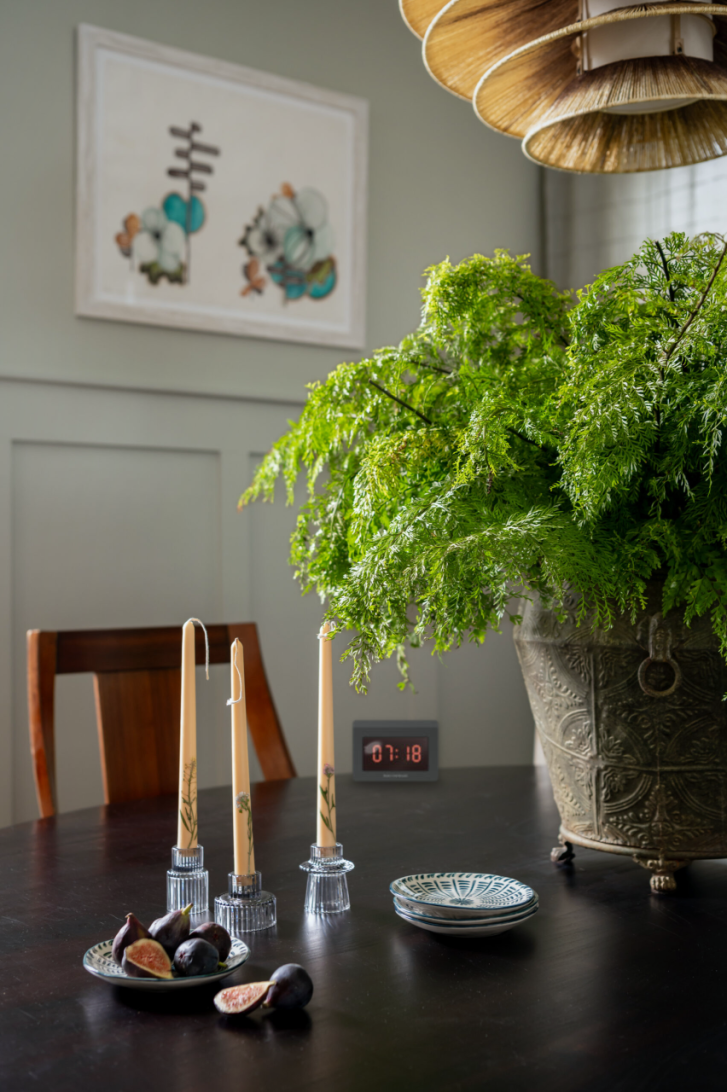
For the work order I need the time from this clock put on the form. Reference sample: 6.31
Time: 7.18
